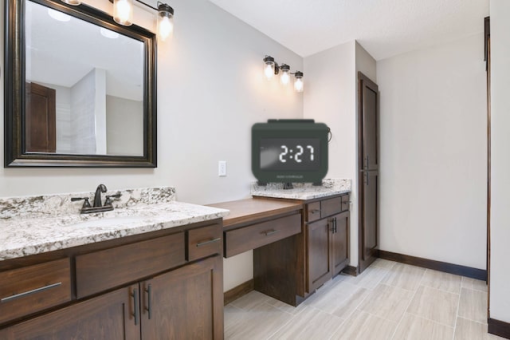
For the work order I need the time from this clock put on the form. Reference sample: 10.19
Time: 2.27
